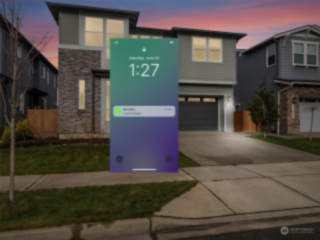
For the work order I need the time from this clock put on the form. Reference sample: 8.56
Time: 1.27
